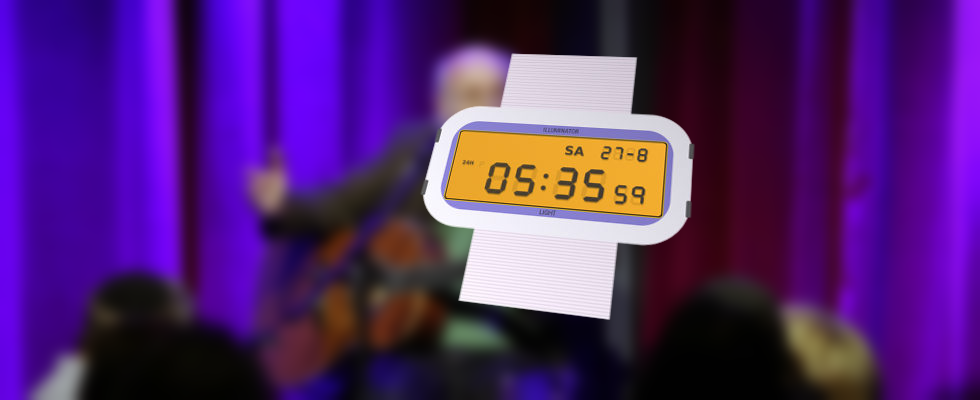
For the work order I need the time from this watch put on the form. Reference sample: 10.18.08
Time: 5.35.59
